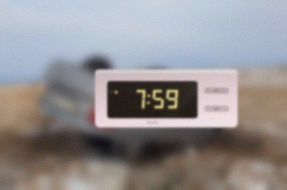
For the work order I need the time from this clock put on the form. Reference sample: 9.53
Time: 7.59
